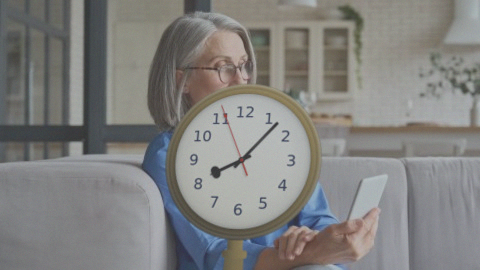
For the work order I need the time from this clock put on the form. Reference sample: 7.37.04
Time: 8.06.56
